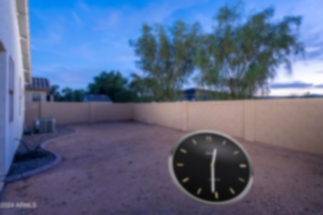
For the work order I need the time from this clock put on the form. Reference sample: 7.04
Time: 12.31
